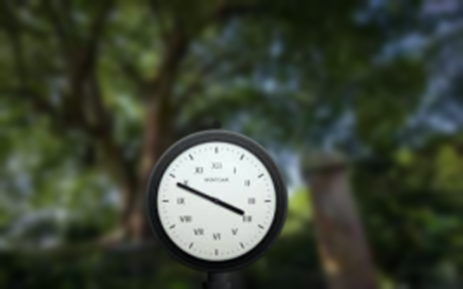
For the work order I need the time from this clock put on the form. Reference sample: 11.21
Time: 3.49
